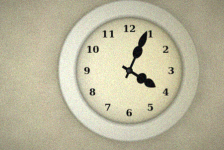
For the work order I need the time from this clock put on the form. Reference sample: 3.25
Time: 4.04
